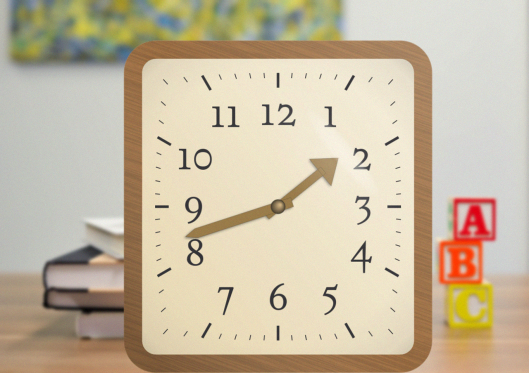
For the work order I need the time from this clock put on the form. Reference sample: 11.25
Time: 1.42
